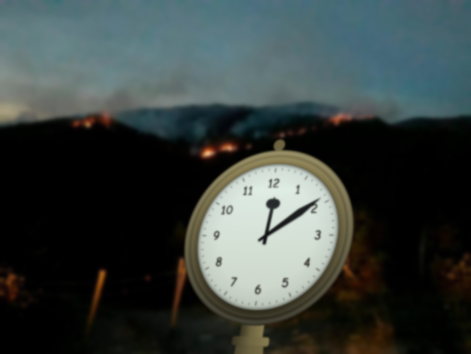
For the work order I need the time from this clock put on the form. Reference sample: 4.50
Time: 12.09
